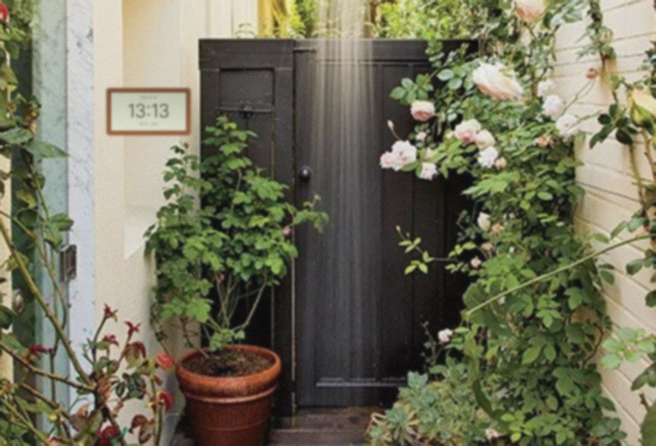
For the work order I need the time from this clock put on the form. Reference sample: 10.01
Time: 13.13
